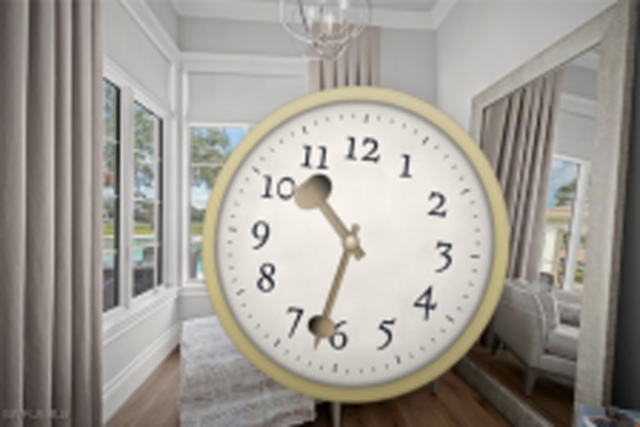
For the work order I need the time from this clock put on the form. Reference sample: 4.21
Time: 10.32
